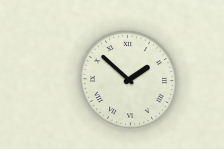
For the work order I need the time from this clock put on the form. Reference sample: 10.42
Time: 1.52
